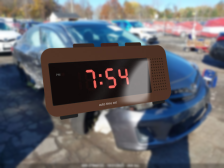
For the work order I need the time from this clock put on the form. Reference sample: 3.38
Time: 7.54
